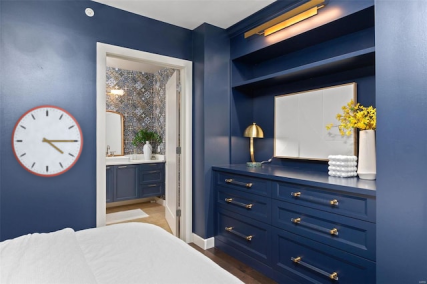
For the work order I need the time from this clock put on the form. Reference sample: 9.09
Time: 4.15
